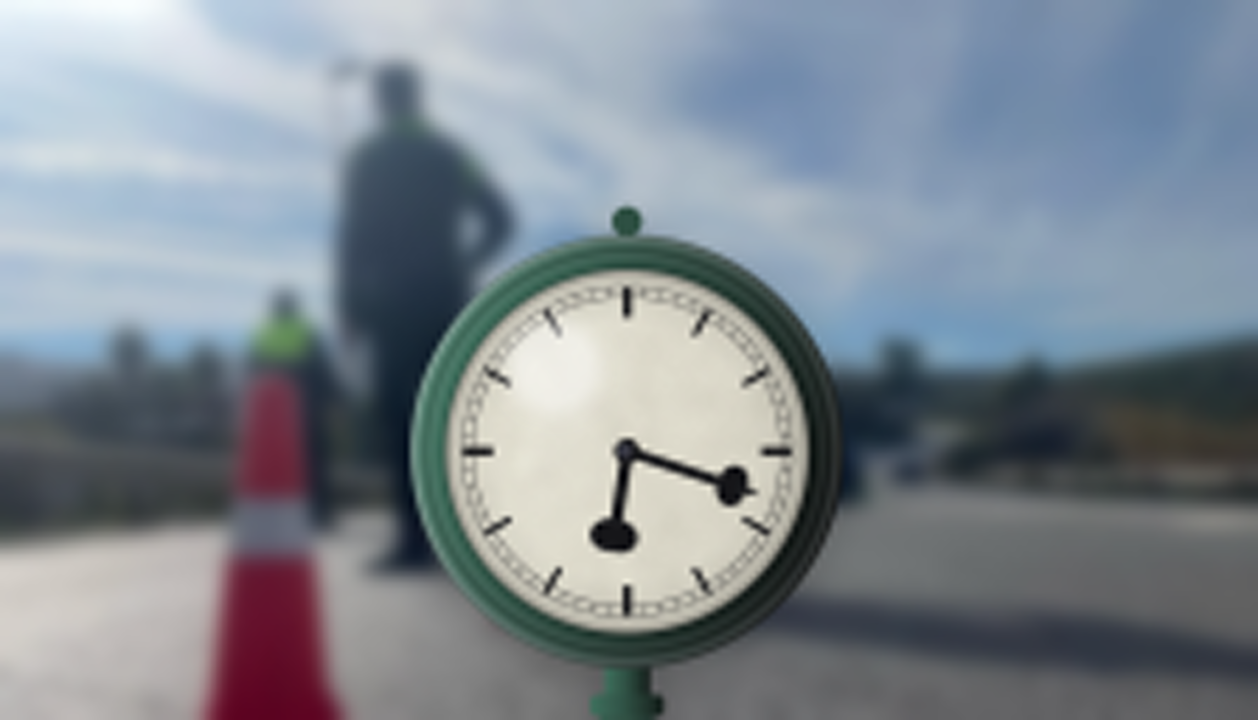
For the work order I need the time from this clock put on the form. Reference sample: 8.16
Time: 6.18
